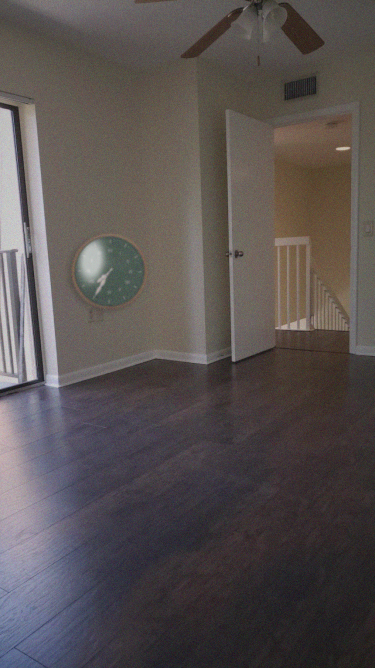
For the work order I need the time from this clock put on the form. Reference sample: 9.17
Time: 7.35
